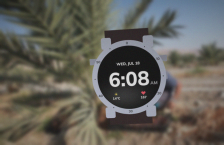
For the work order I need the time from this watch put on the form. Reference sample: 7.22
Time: 6.08
